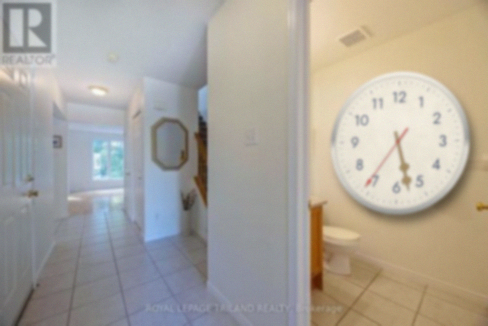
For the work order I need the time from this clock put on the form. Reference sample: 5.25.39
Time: 5.27.36
